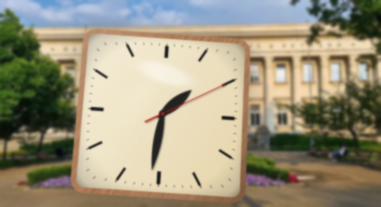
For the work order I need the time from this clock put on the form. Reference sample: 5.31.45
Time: 1.31.10
